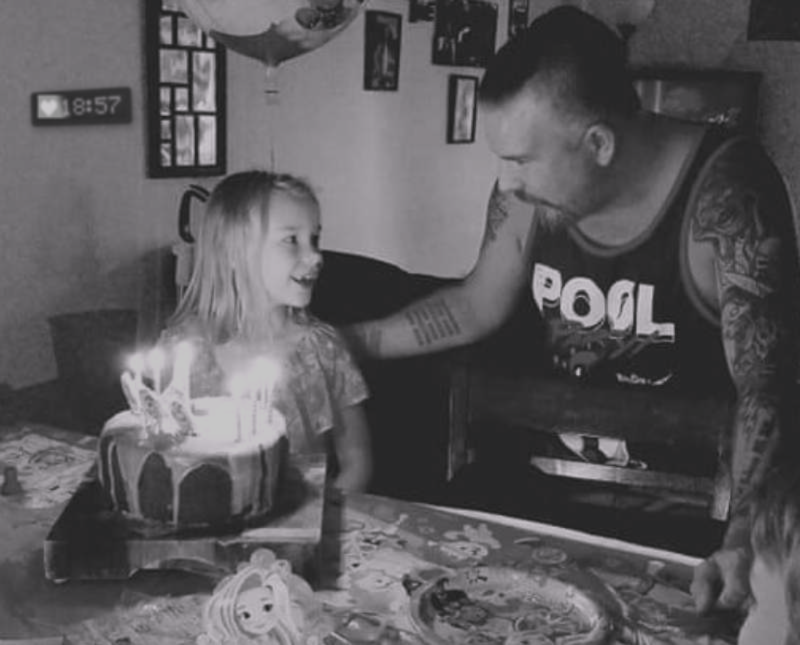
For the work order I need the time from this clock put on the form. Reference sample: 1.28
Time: 18.57
